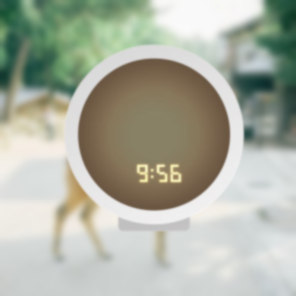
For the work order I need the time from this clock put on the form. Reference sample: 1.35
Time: 9.56
